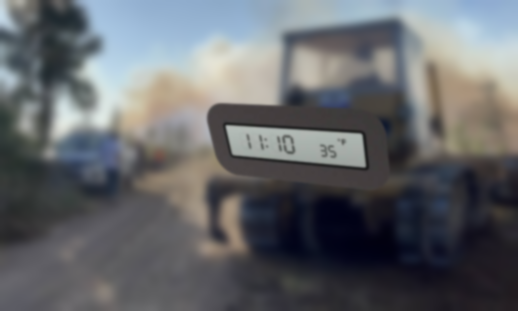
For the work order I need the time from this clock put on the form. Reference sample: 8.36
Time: 11.10
